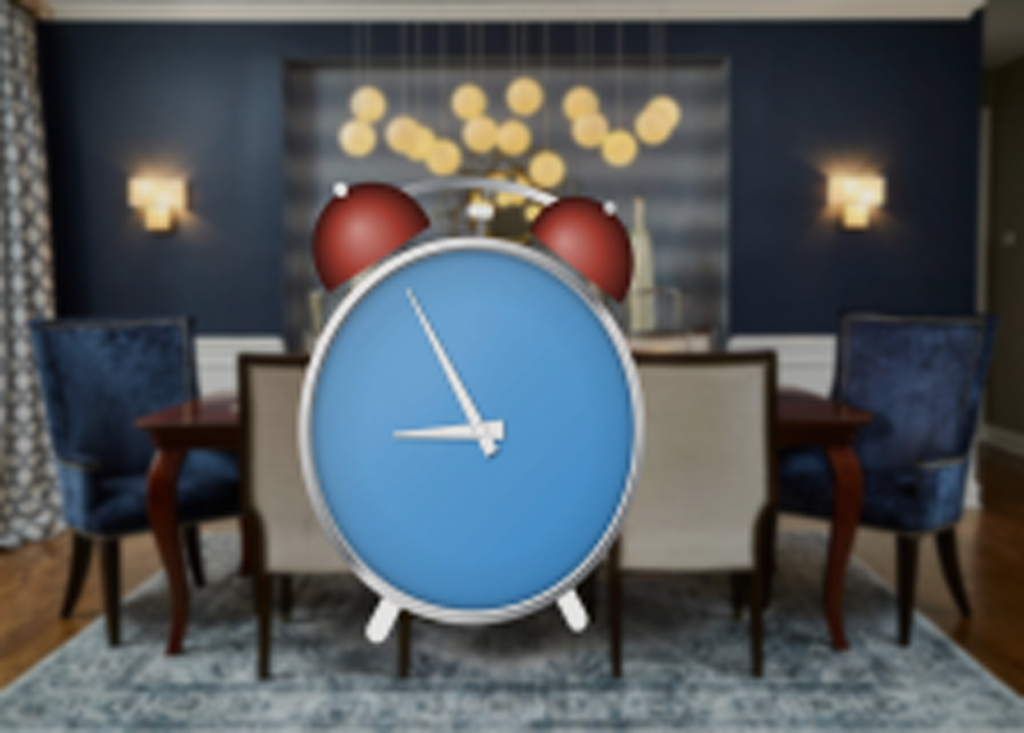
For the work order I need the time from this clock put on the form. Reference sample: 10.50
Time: 8.55
